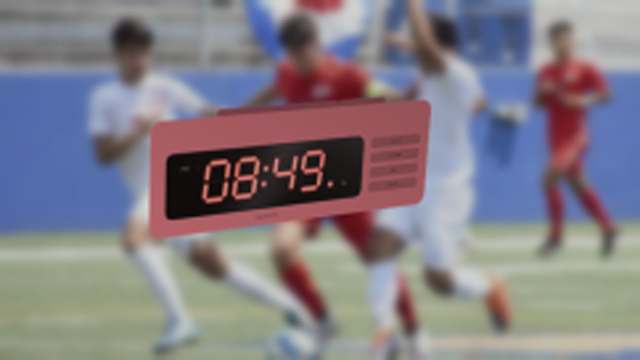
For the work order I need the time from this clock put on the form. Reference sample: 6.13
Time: 8.49
